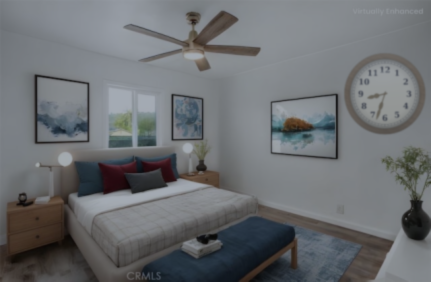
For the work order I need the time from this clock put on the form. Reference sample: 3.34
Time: 8.33
